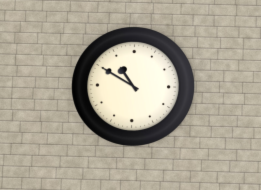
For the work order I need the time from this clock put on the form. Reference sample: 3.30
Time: 10.50
